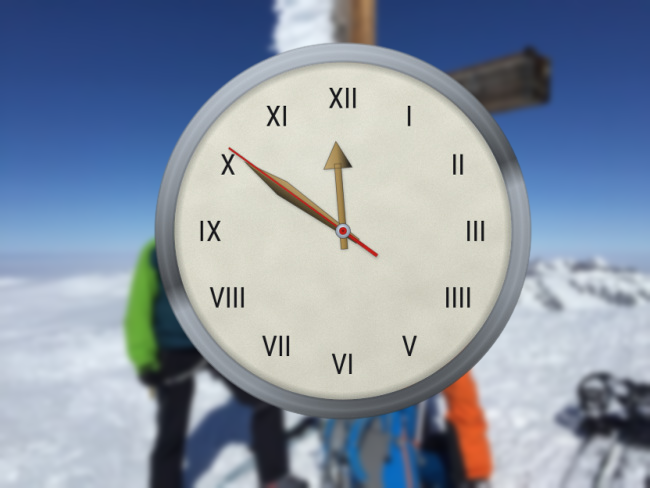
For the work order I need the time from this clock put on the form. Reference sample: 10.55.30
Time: 11.50.51
